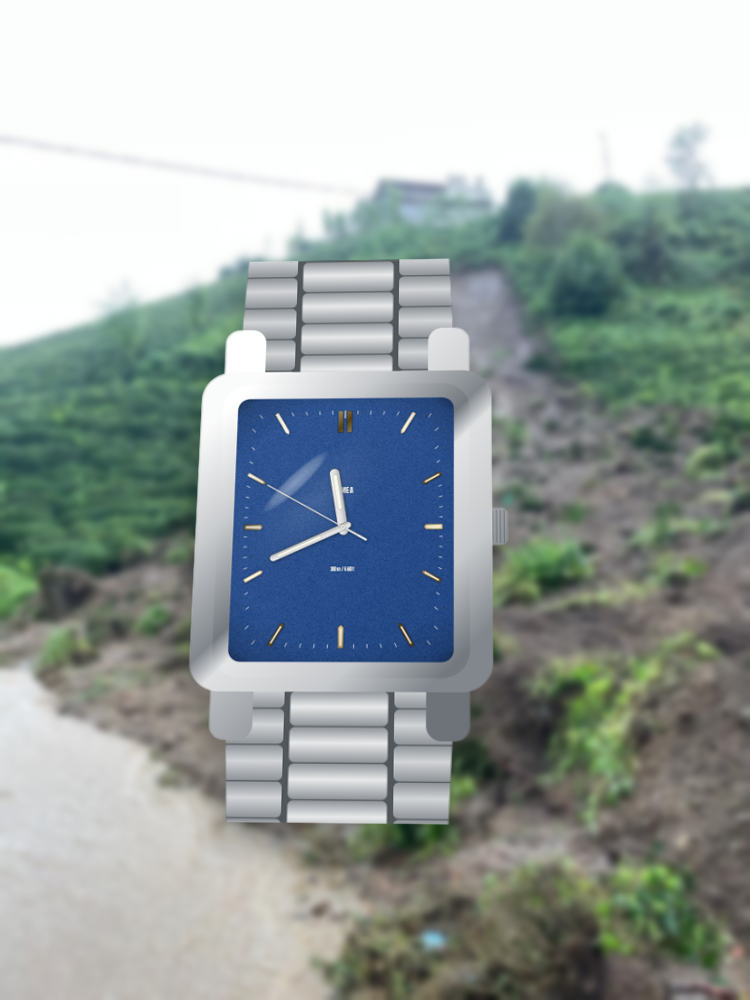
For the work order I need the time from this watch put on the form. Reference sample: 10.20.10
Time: 11.40.50
